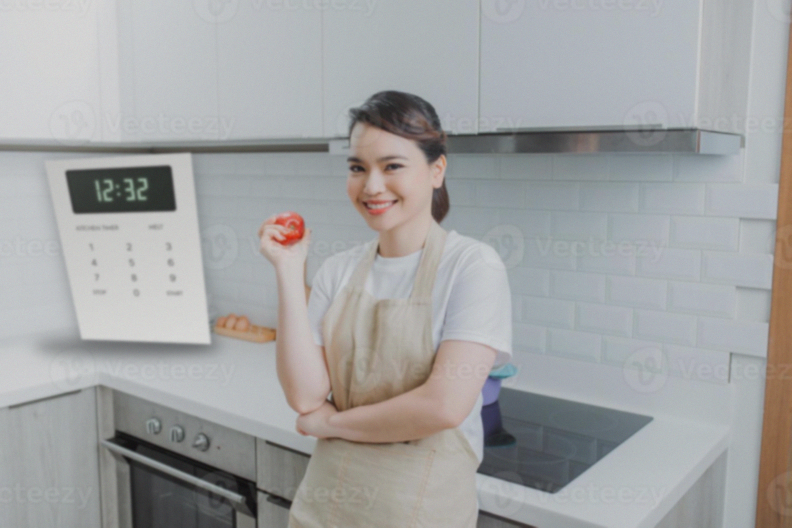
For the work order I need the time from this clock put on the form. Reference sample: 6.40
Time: 12.32
